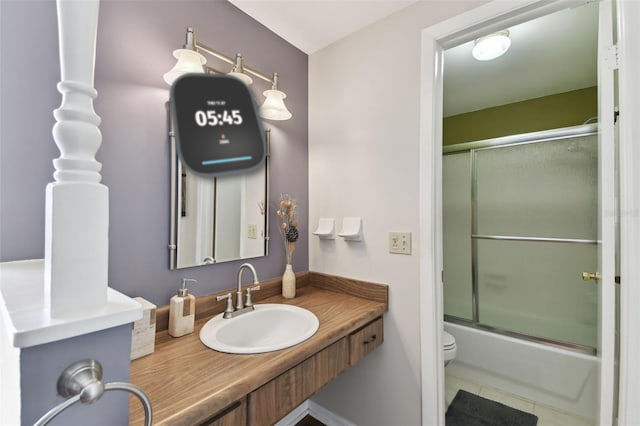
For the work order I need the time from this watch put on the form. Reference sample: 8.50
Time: 5.45
